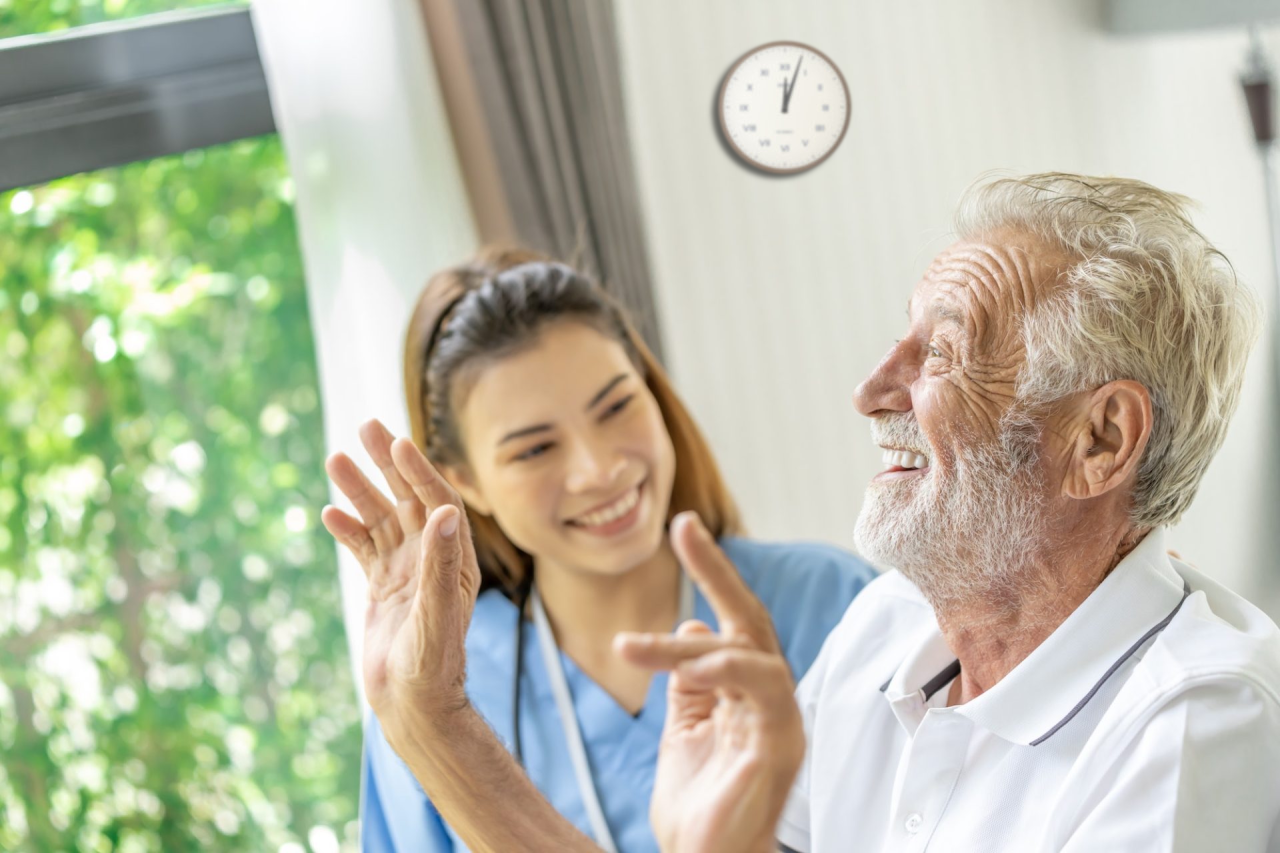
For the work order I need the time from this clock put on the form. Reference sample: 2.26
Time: 12.03
